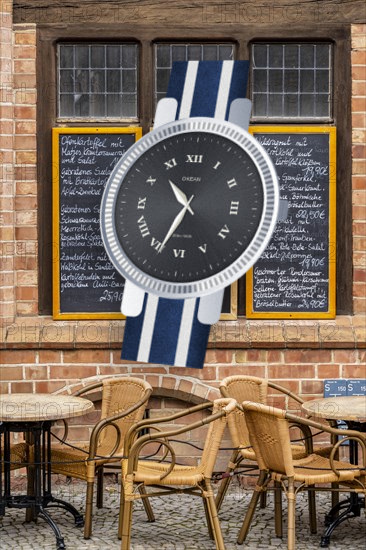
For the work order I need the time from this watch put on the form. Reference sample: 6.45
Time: 10.34
